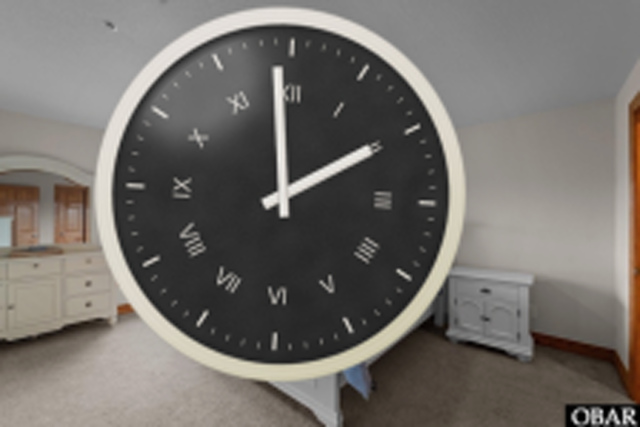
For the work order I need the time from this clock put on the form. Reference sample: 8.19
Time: 1.59
